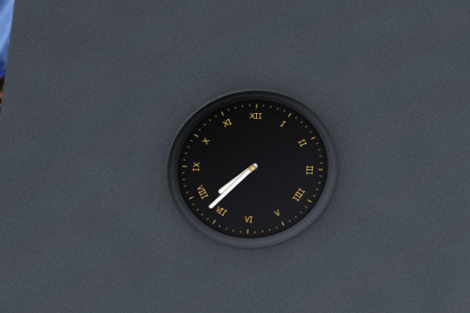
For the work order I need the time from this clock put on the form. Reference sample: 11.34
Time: 7.37
